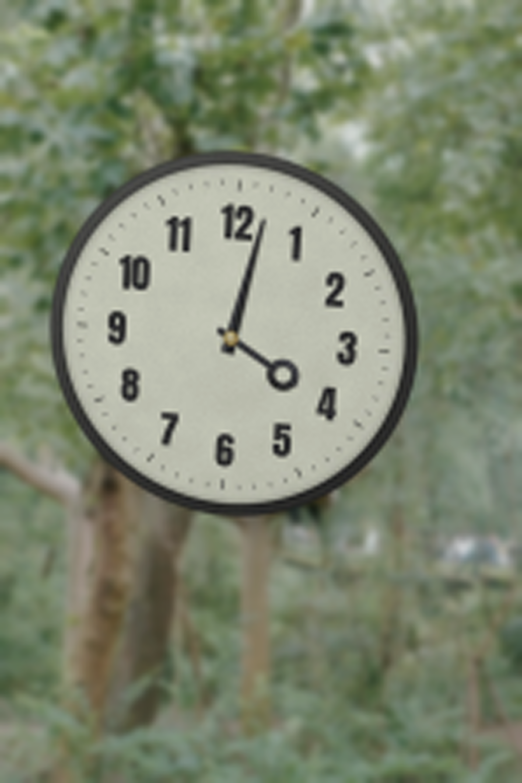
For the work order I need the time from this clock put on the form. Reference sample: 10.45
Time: 4.02
